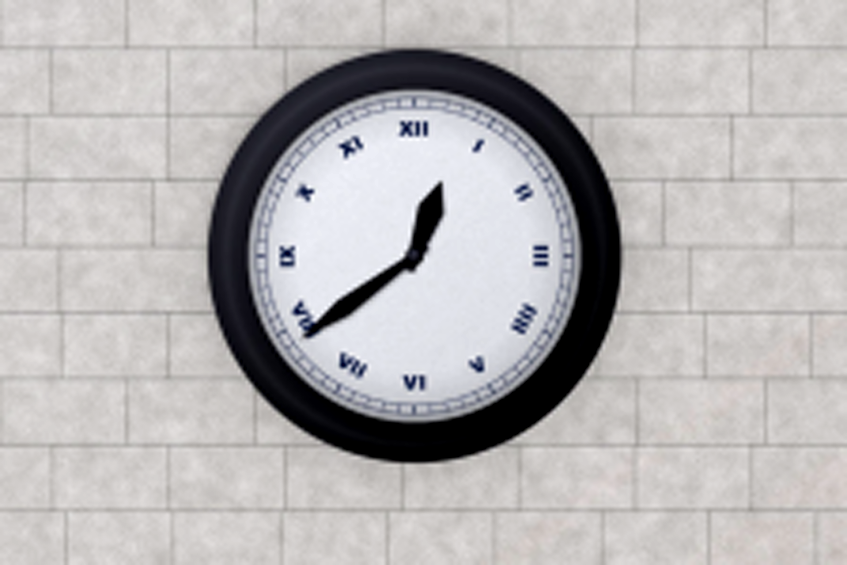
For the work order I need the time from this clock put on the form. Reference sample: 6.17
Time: 12.39
